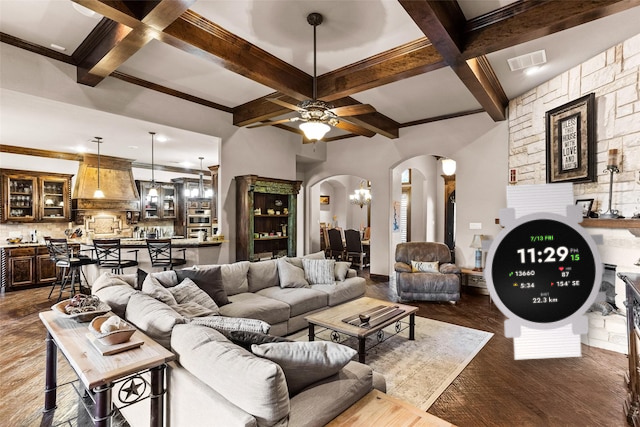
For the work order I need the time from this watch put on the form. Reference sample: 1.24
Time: 11.29
